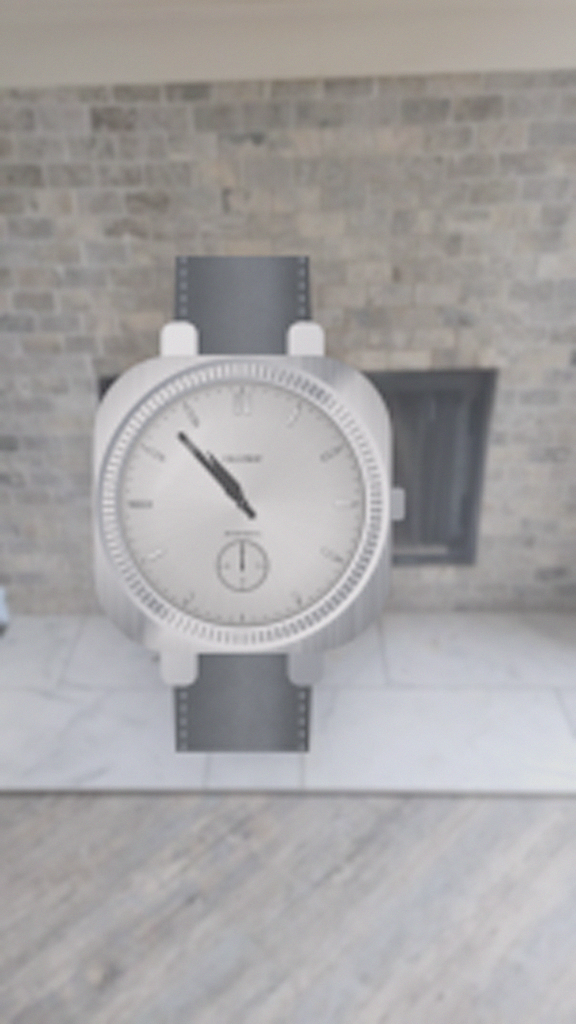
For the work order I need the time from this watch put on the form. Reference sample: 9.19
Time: 10.53
